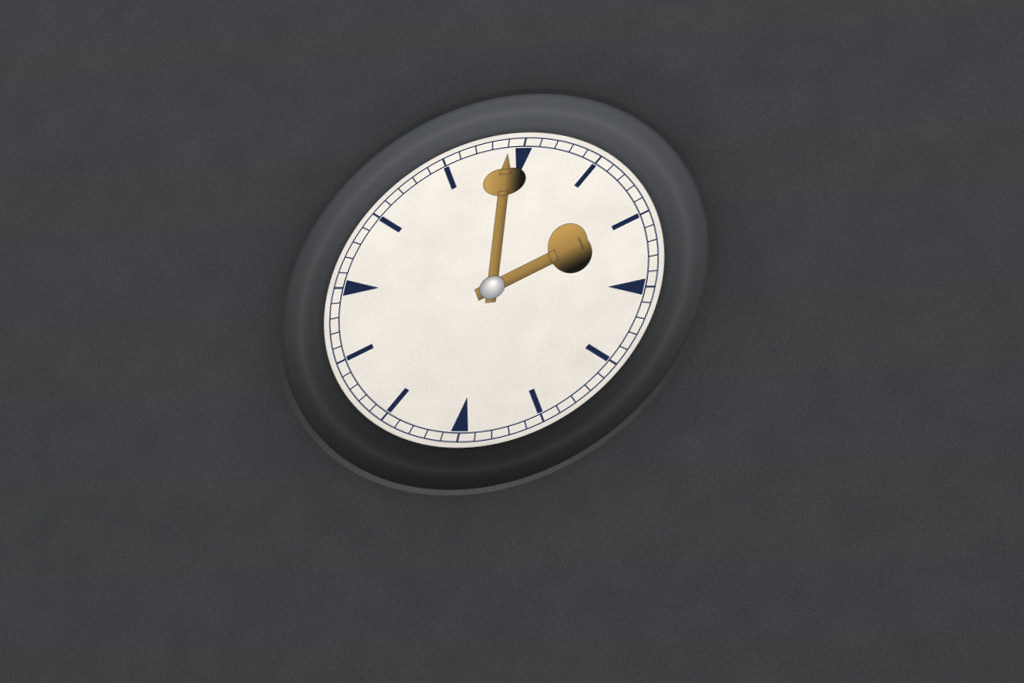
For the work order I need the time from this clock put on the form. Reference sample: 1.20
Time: 1.59
